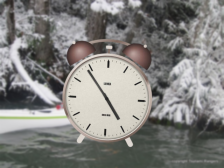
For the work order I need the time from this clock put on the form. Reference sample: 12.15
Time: 4.54
